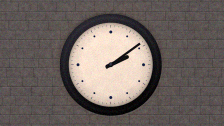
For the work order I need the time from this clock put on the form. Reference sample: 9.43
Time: 2.09
